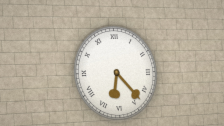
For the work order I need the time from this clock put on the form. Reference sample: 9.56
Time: 6.23
